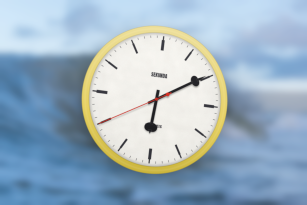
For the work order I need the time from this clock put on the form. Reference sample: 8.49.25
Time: 6.09.40
